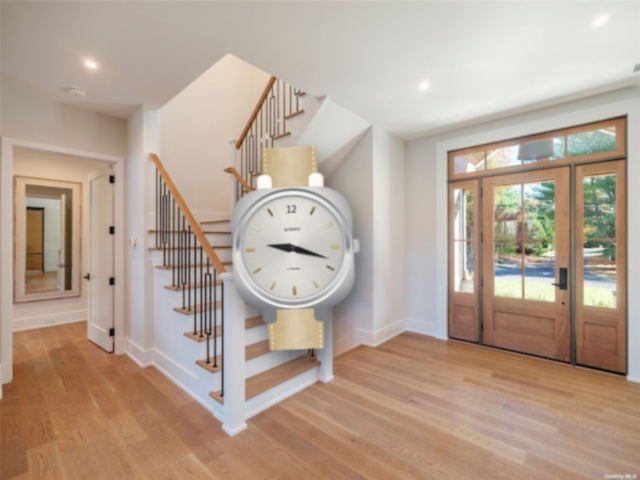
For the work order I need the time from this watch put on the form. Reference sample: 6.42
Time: 9.18
